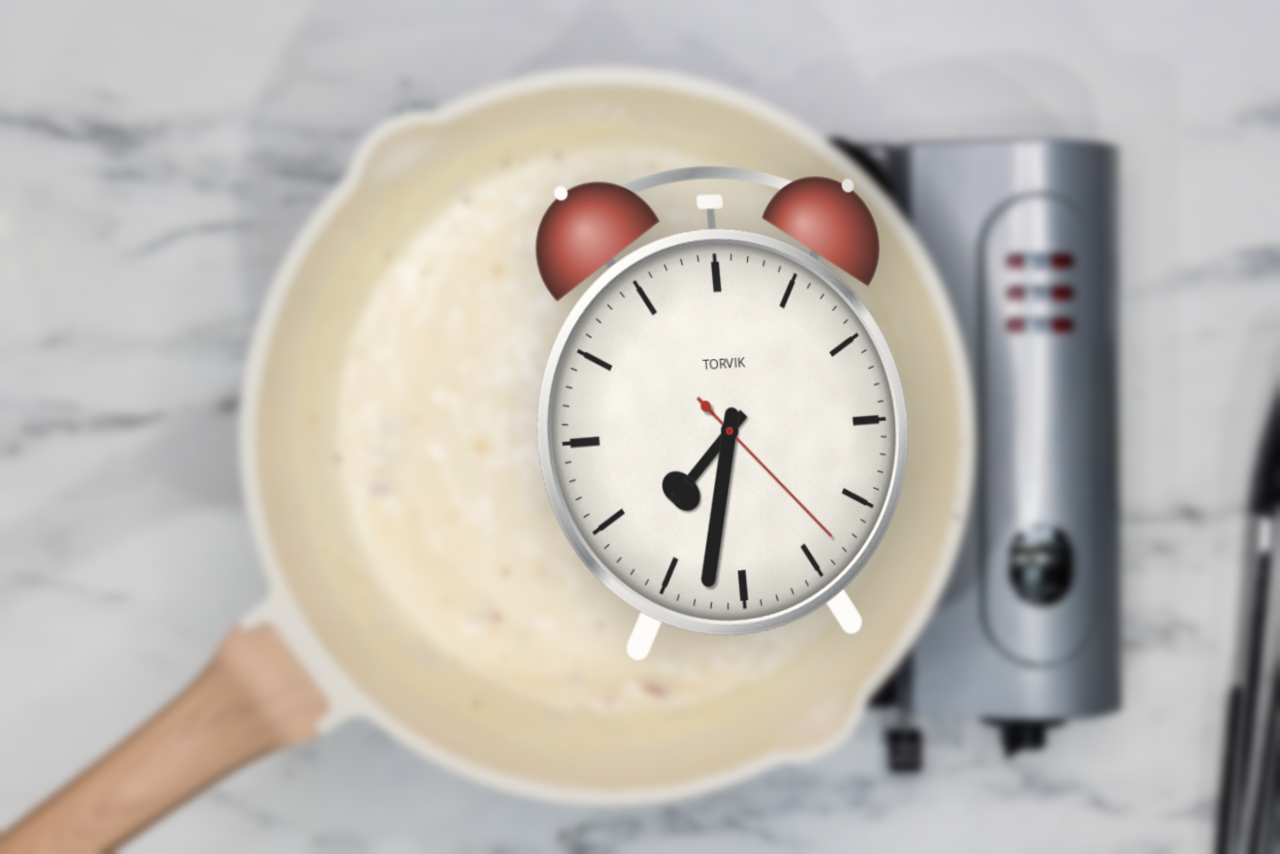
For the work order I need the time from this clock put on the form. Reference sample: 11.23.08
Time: 7.32.23
